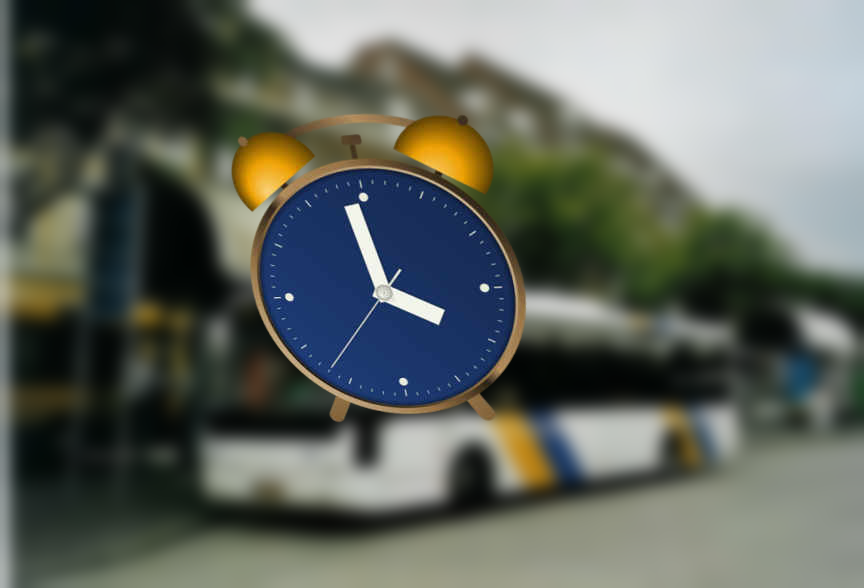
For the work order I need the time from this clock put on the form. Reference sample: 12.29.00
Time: 3.58.37
